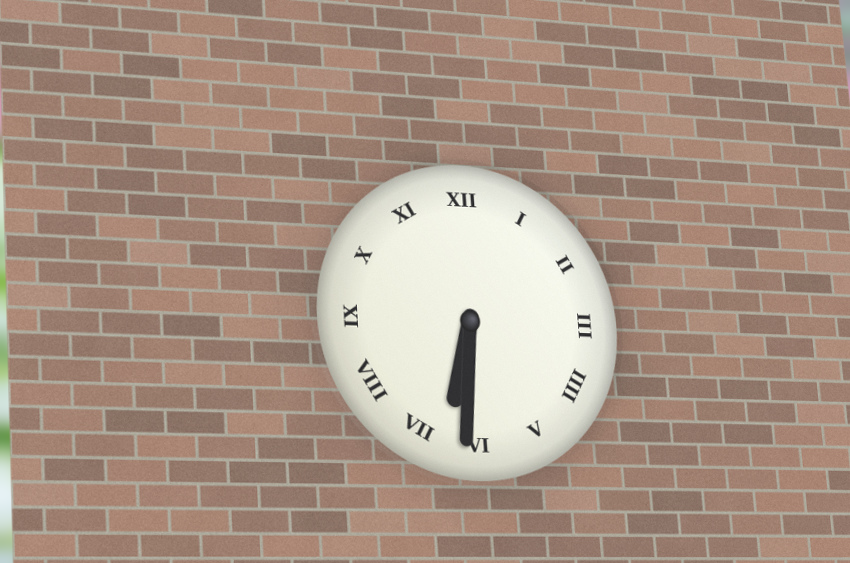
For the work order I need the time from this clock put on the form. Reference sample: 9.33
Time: 6.31
